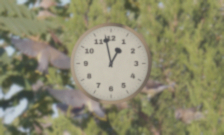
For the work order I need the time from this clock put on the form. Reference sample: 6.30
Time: 12.58
